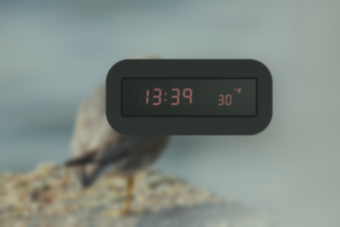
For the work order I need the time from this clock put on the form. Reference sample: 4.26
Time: 13.39
